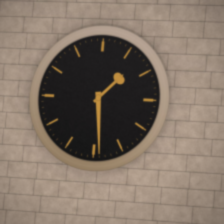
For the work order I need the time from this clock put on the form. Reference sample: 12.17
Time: 1.29
